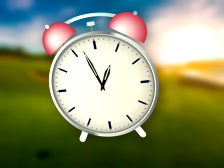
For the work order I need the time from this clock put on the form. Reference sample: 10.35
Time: 12.57
